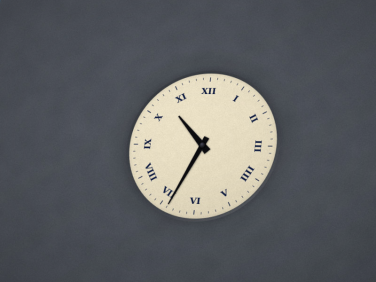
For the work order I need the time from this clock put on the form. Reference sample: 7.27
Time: 10.34
